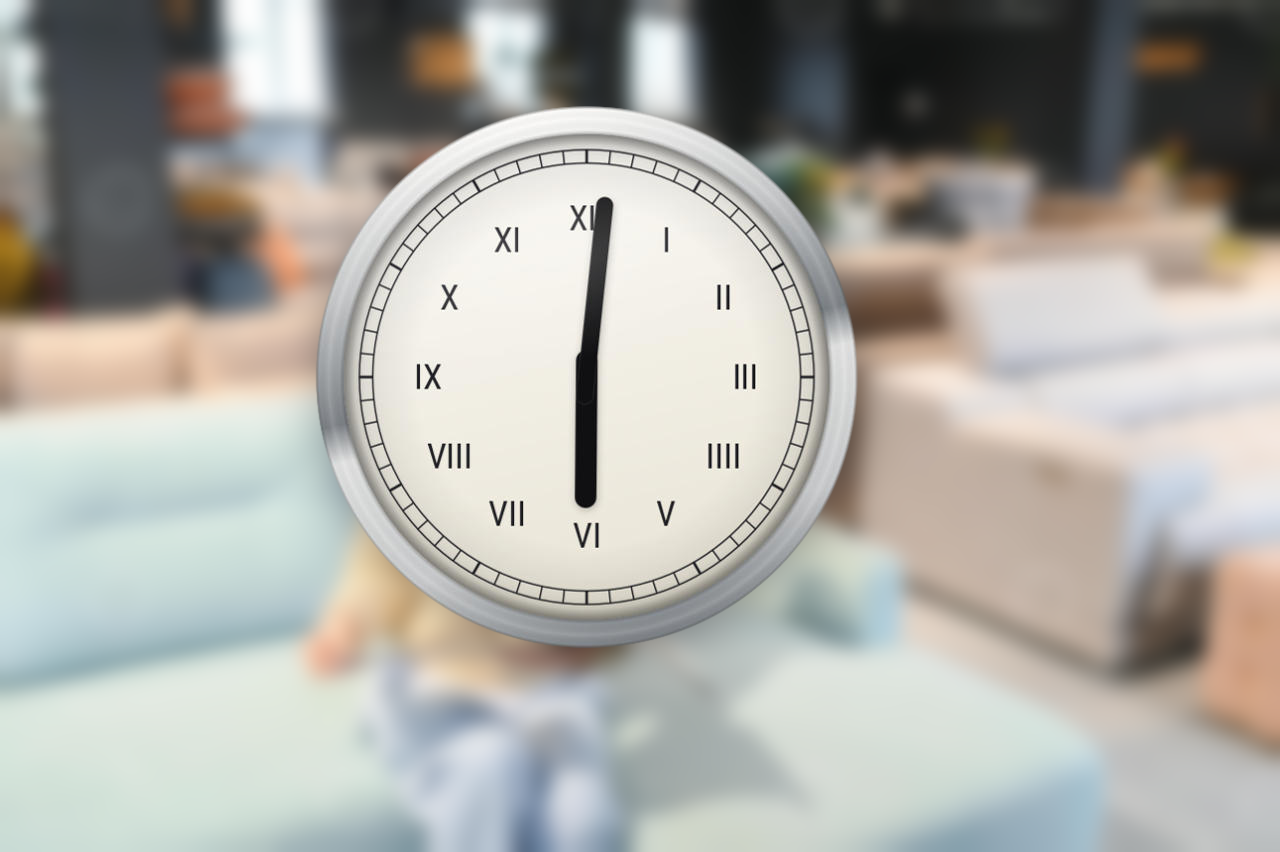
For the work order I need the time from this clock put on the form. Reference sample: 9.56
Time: 6.01
